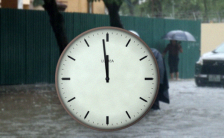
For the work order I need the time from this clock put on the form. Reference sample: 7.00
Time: 11.59
